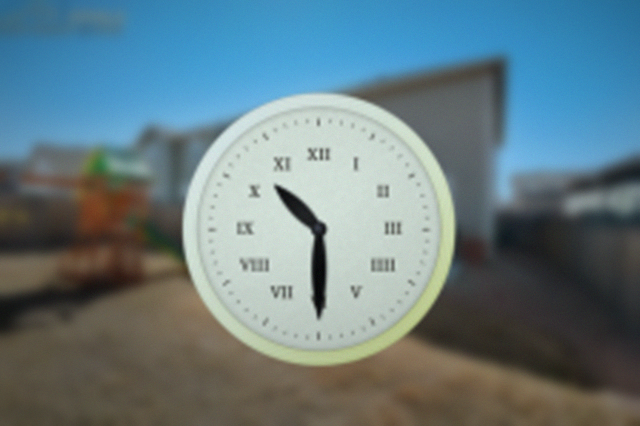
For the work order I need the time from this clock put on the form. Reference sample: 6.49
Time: 10.30
